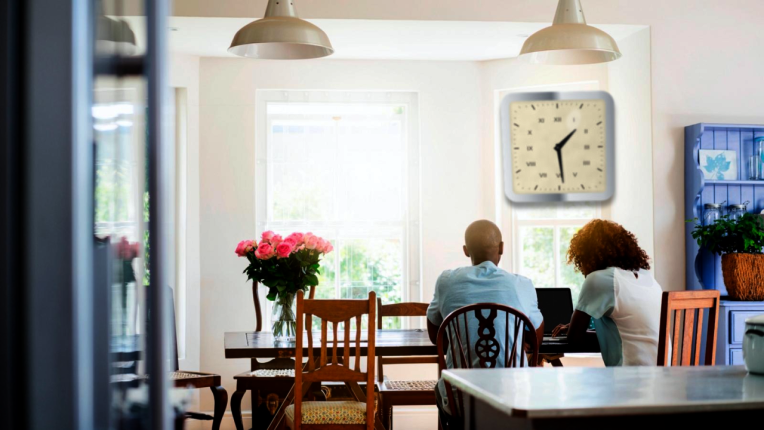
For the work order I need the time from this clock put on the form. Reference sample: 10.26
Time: 1.29
